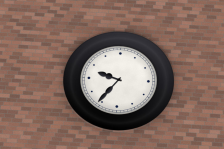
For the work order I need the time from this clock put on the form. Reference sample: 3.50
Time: 9.36
